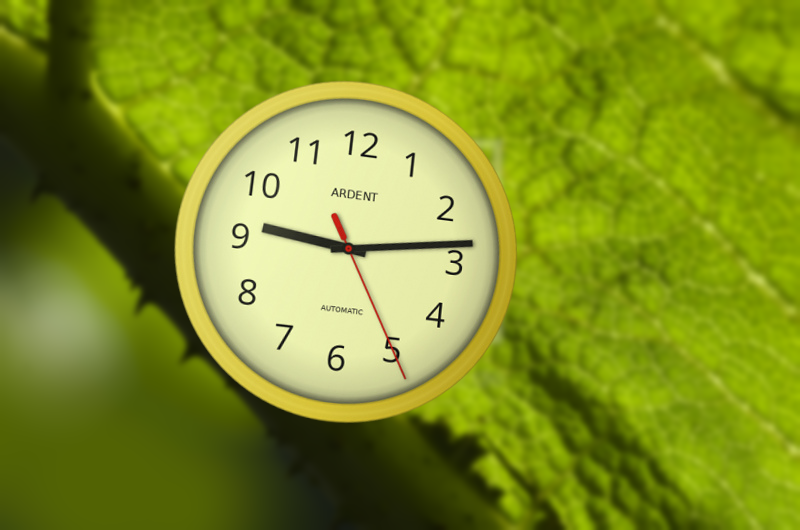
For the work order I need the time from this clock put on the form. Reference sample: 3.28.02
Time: 9.13.25
